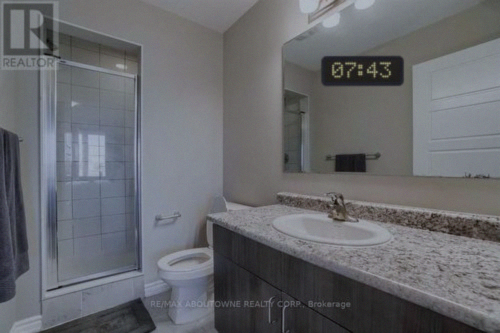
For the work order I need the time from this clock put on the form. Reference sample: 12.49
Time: 7.43
